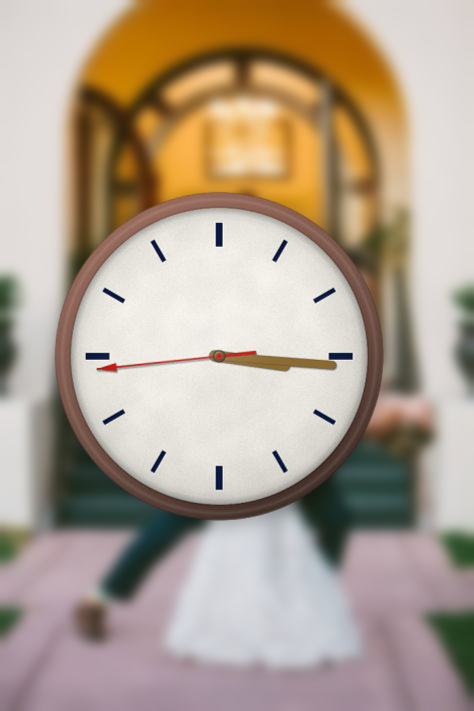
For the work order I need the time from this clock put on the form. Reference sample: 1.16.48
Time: 3.15.44
